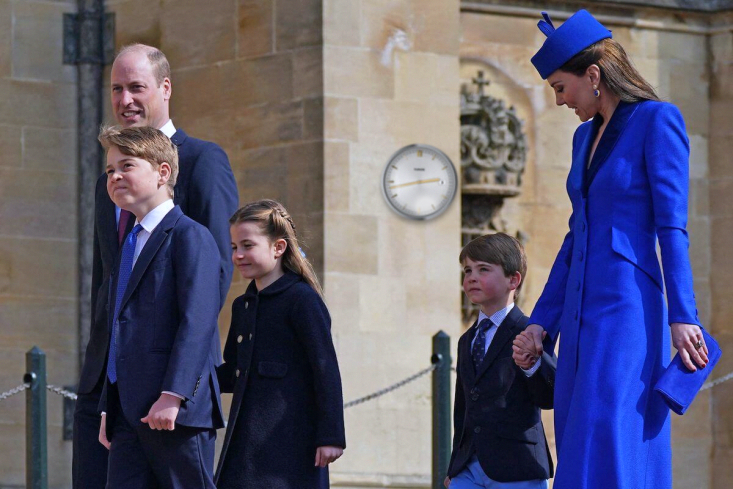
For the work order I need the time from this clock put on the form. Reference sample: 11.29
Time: 2.43
